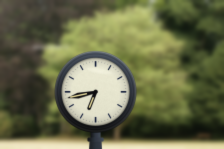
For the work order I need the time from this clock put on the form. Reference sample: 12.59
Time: 6.43
